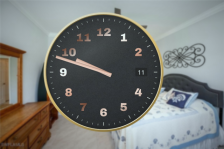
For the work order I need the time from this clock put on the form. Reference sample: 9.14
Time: 9.48
